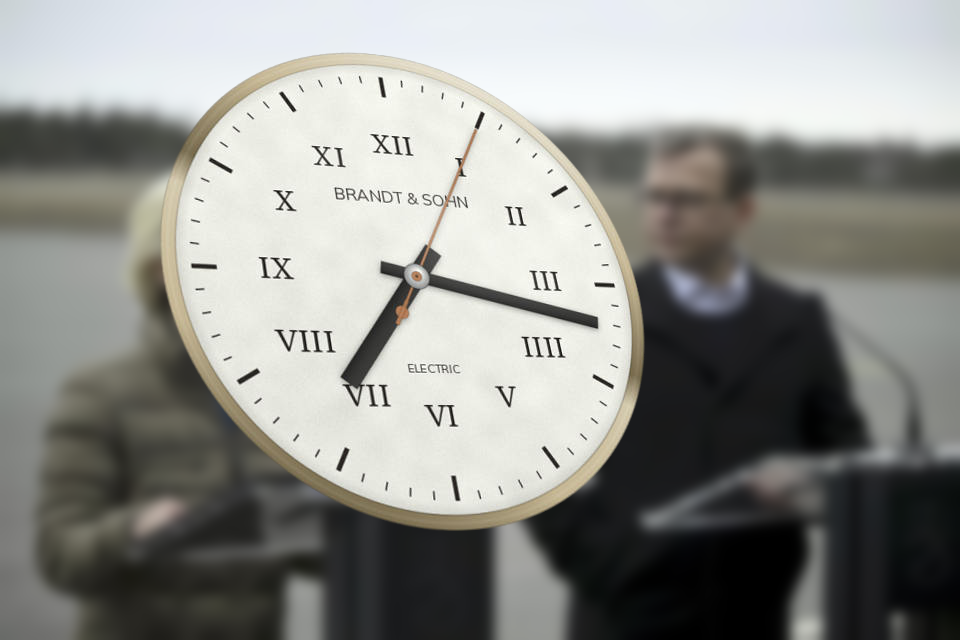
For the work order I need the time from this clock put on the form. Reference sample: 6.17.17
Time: 7.17.05
